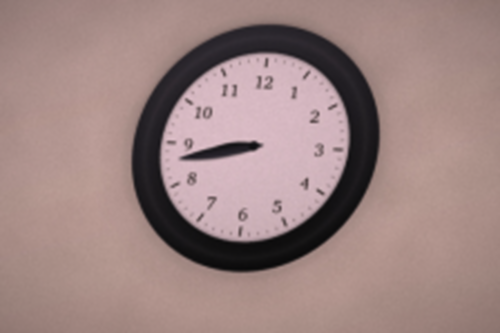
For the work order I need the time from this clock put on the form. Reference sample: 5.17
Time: 8.43
